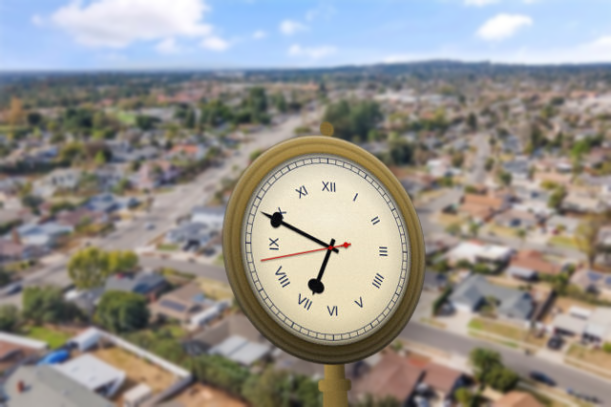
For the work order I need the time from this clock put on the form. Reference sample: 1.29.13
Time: 6.48.43
